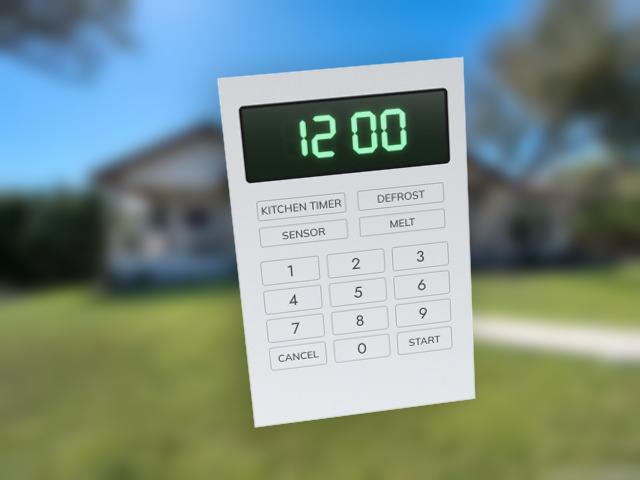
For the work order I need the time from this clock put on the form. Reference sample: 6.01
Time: 12.00
